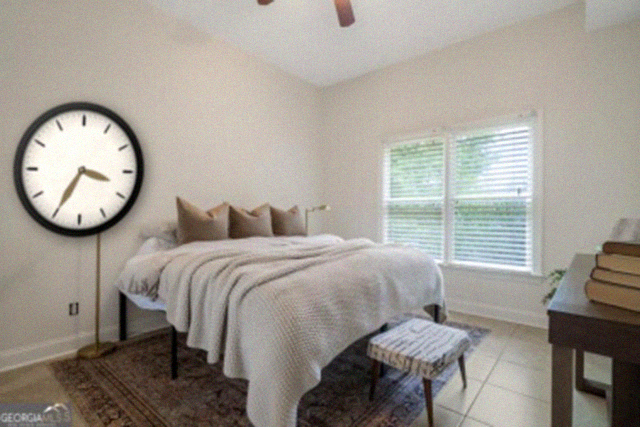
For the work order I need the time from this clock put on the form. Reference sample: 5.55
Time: 3.35
